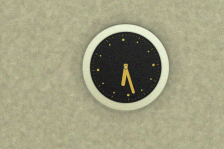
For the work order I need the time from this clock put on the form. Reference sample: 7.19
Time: 6.28
